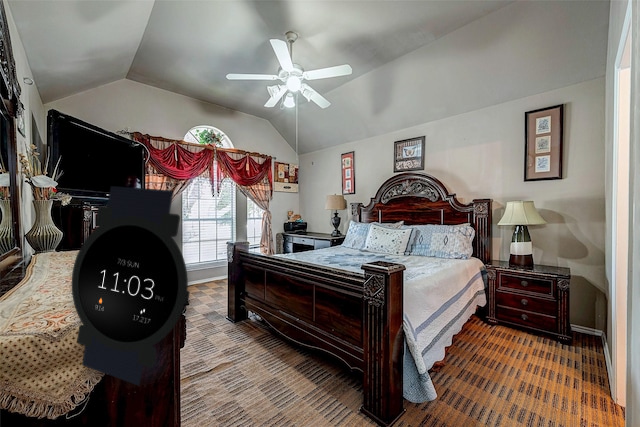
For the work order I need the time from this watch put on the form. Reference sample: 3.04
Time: 11.03
